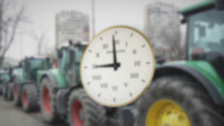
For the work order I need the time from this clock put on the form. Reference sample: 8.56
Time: 8.59
